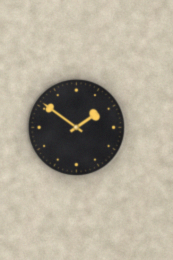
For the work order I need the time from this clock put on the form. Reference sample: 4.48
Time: 1.51
